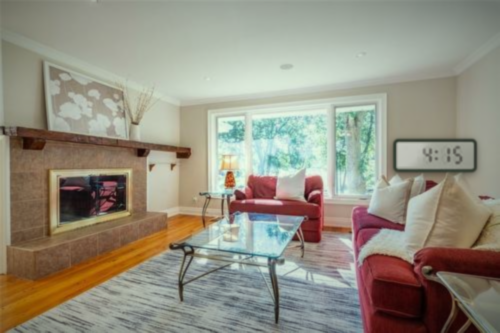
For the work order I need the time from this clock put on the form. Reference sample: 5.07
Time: 4.15
